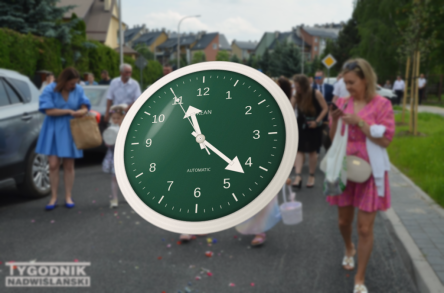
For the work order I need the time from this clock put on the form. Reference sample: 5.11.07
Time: 11.21.55
